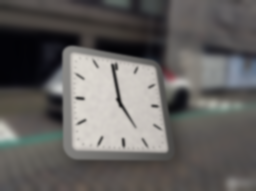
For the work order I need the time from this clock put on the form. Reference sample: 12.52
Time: 4.59
